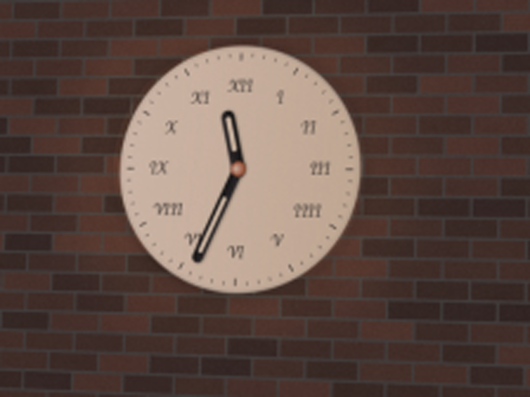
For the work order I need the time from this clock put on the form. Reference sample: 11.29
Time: 11.34
